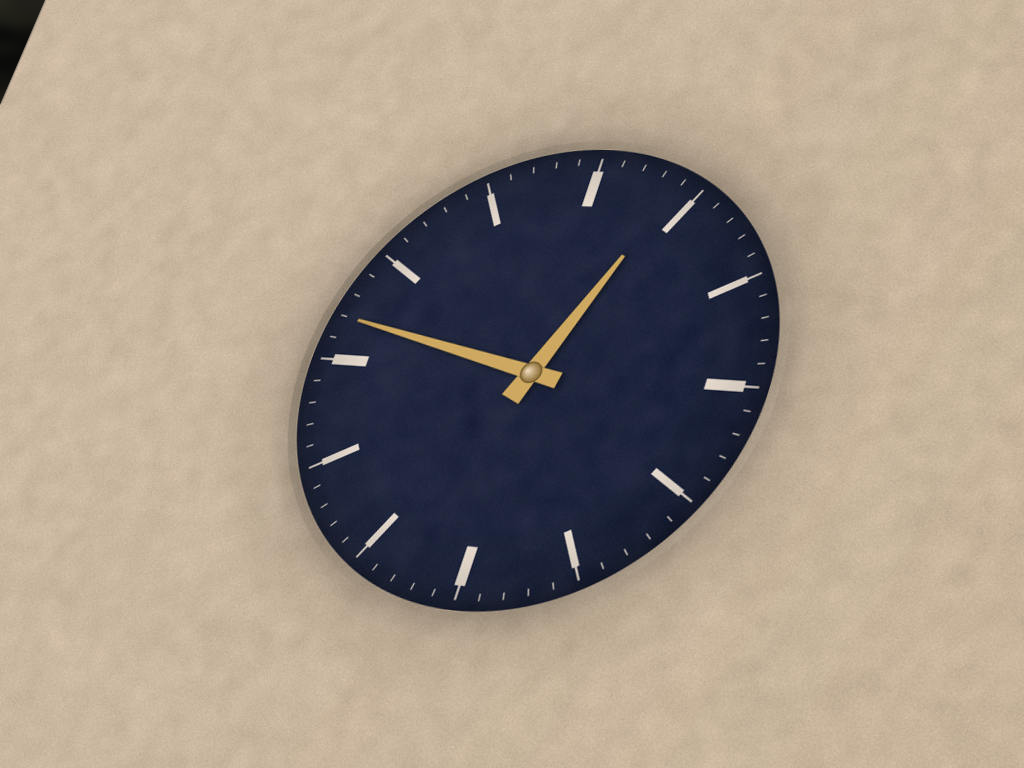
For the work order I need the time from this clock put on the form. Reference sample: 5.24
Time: 12.47
